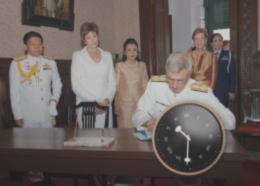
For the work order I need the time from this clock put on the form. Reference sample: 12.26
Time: 10.31
